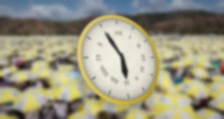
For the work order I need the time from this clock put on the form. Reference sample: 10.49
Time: 5.55
